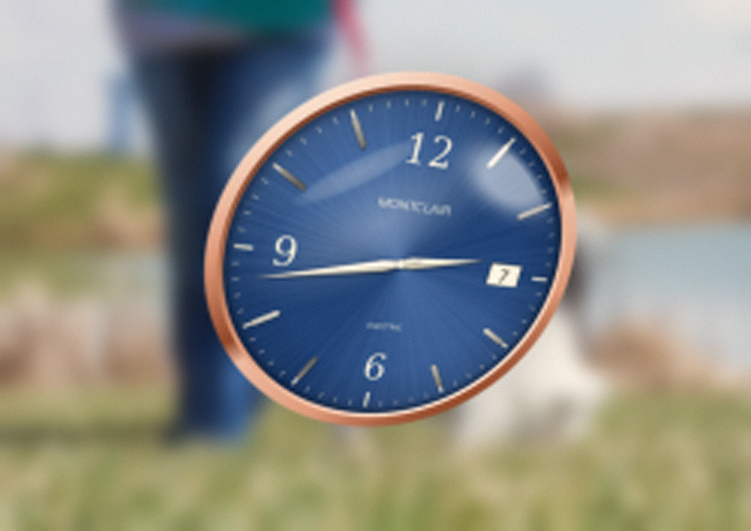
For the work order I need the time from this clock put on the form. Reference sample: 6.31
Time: 2.43
